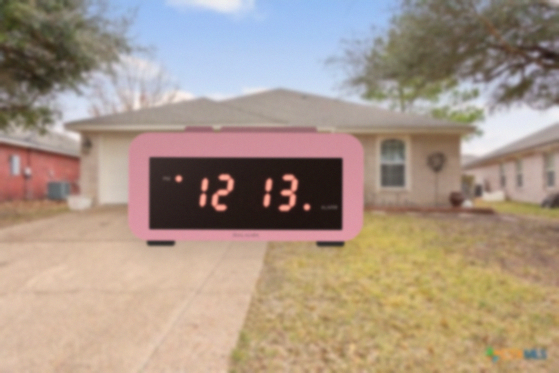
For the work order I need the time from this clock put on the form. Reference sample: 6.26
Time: 12.13
